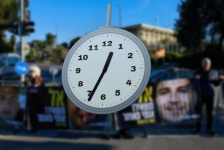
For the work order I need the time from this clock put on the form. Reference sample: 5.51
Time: 12.34
